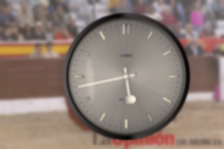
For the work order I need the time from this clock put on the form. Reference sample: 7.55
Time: 5.43
